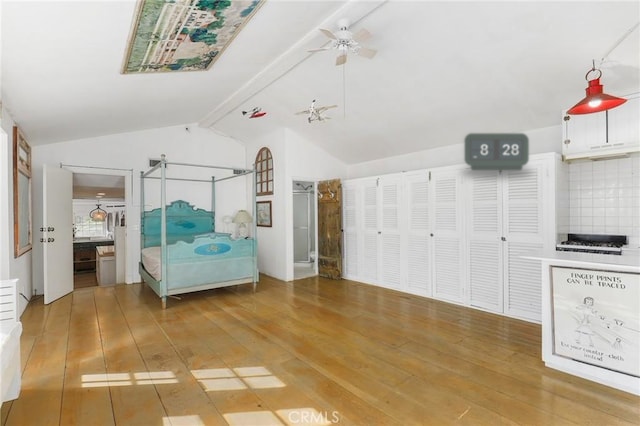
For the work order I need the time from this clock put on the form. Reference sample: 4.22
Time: 8.28
